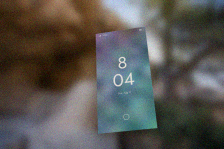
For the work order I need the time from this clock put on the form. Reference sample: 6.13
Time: 8.04
